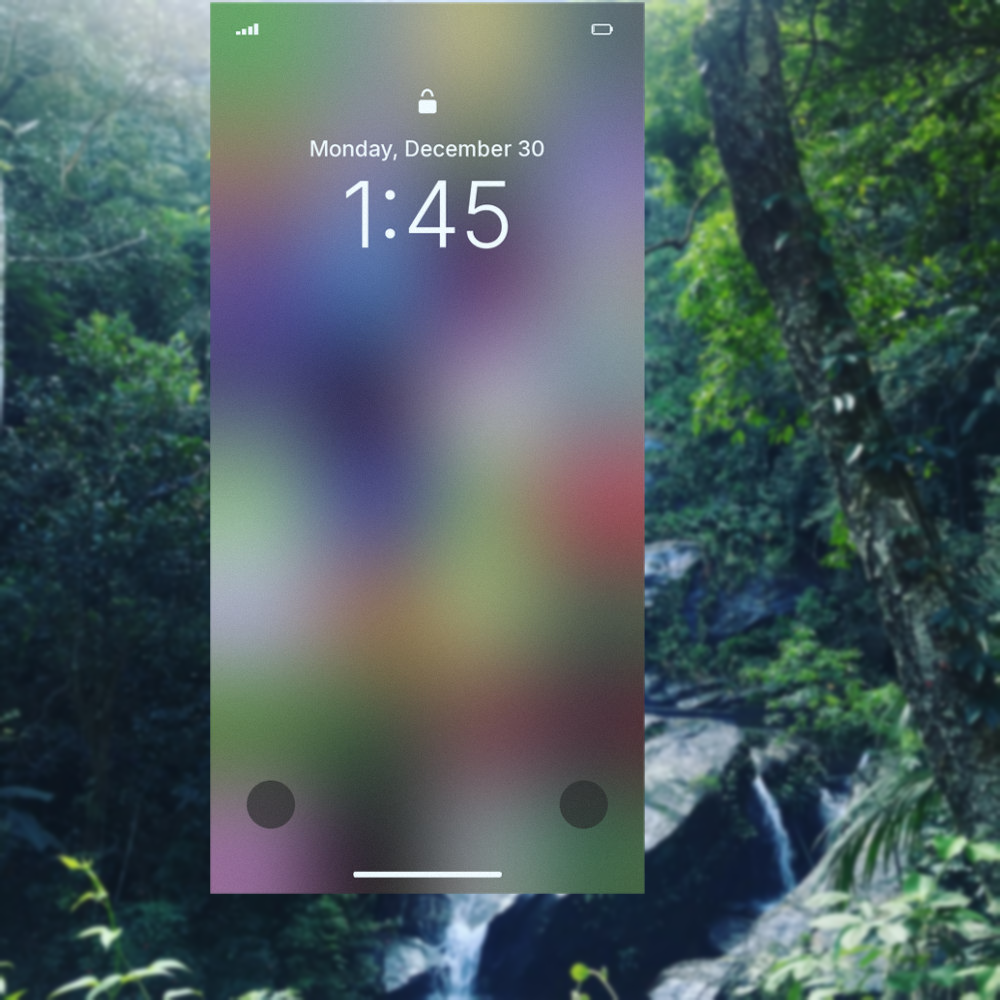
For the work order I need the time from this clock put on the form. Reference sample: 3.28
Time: 1.45
